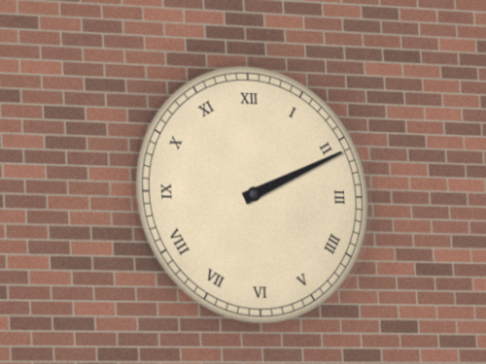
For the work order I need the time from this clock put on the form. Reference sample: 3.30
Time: 2.11
